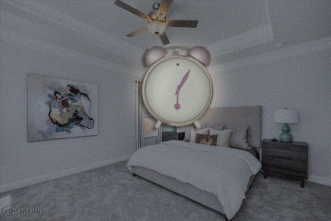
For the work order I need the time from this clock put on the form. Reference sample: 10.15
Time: 6.05
